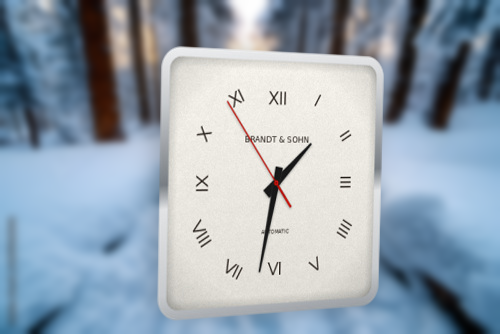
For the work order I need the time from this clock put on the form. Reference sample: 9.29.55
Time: 1.31.54
